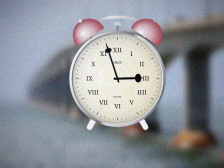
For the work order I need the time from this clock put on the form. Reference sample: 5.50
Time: 2.57
